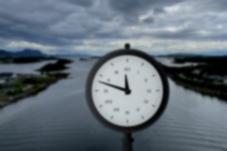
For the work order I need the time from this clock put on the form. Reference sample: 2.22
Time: 11.48
